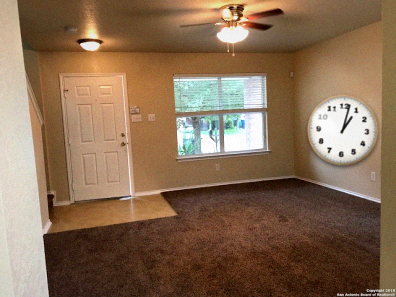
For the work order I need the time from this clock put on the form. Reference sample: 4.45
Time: 1.02
